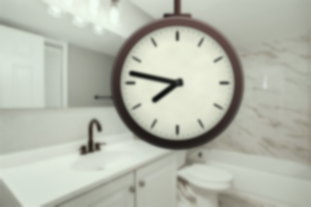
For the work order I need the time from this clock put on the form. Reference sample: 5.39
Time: 7.47
